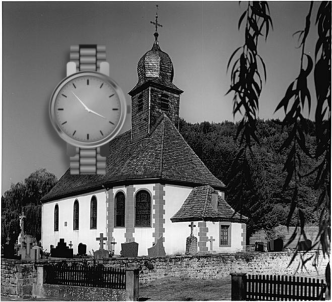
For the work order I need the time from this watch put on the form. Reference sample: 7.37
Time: 3.53
